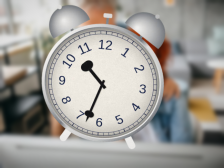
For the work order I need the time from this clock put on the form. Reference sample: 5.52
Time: 10.33
